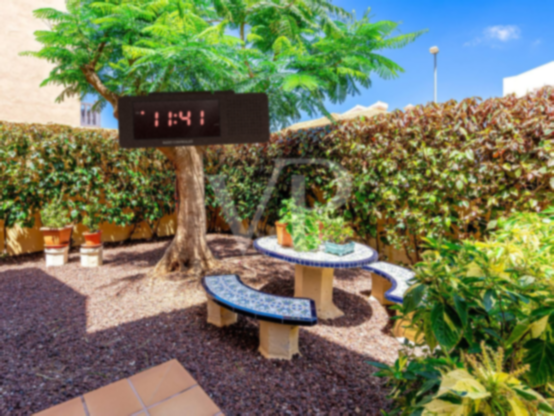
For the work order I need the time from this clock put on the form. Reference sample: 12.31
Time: 11.41
